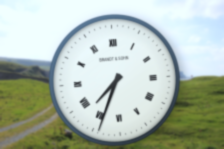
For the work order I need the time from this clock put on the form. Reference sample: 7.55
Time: 7.34
